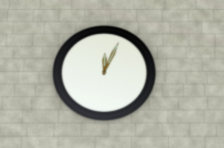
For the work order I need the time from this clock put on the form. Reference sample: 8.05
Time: 12.04
